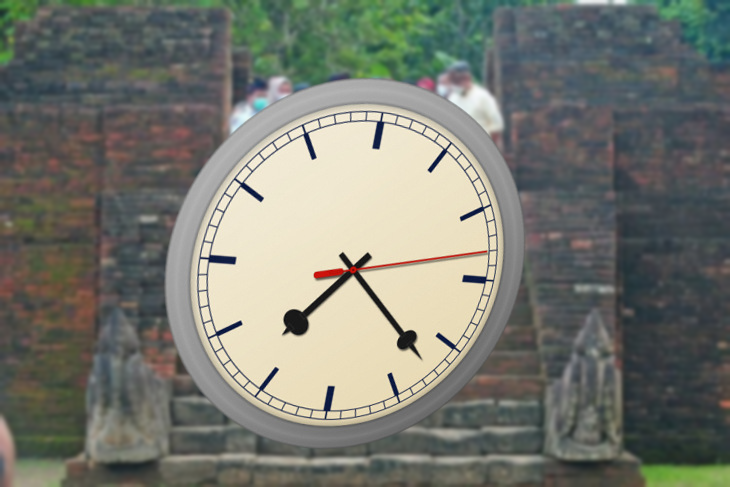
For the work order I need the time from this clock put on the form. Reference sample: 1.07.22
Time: 7.22.13
